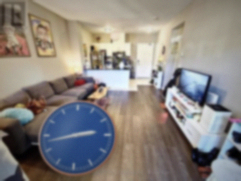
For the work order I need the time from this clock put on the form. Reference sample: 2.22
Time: 2.43
